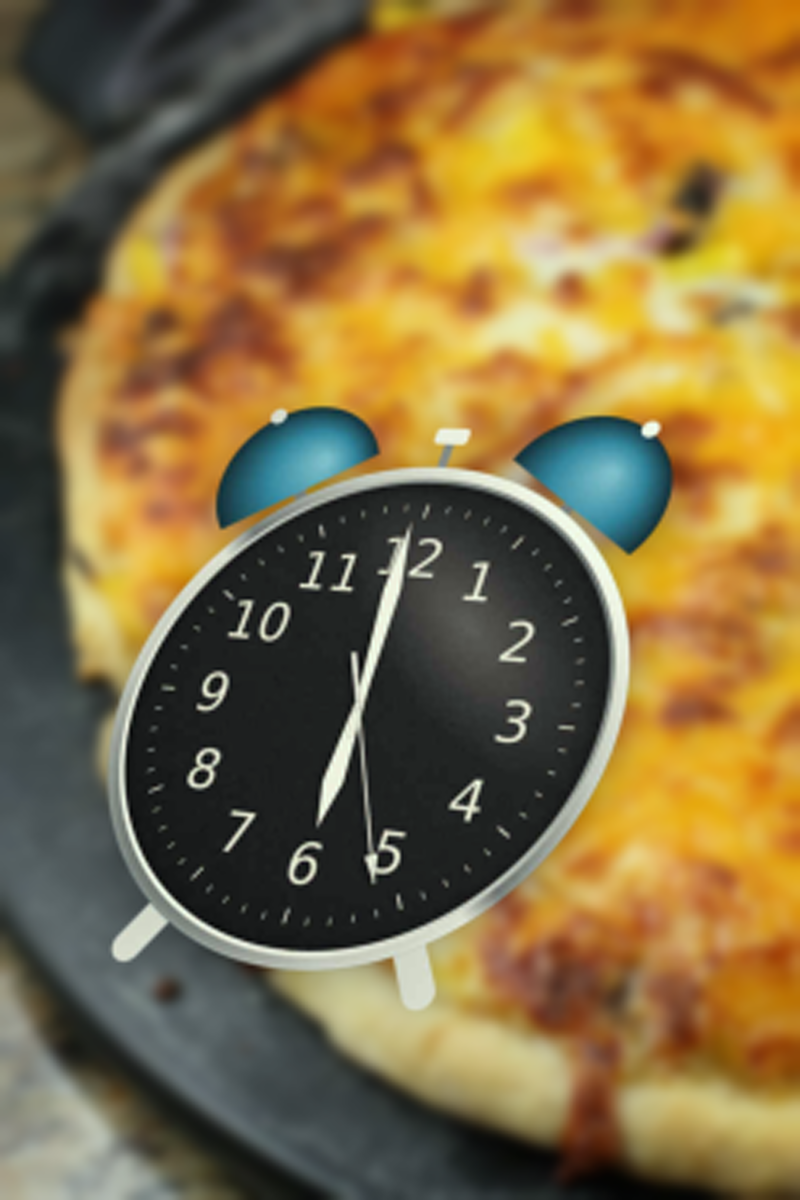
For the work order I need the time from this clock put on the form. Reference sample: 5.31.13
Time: 5.59.26
